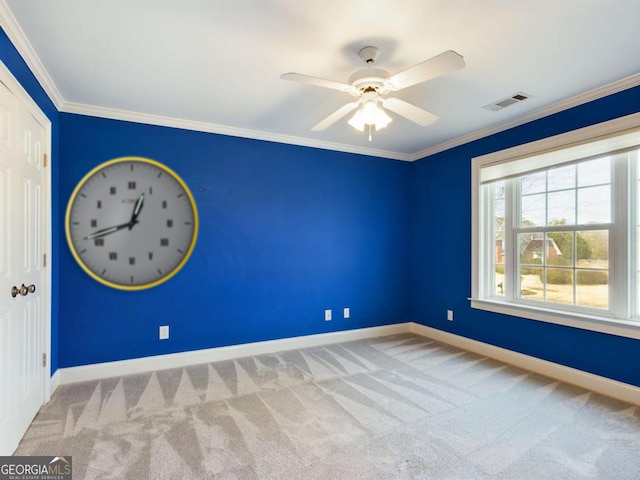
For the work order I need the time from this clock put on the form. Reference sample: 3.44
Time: 12.42
